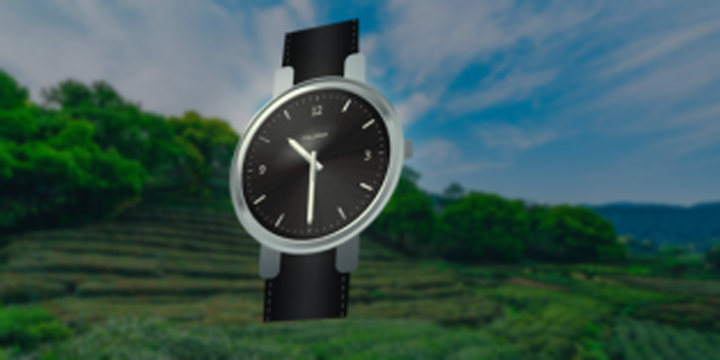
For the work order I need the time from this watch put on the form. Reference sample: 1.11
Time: 10.30
